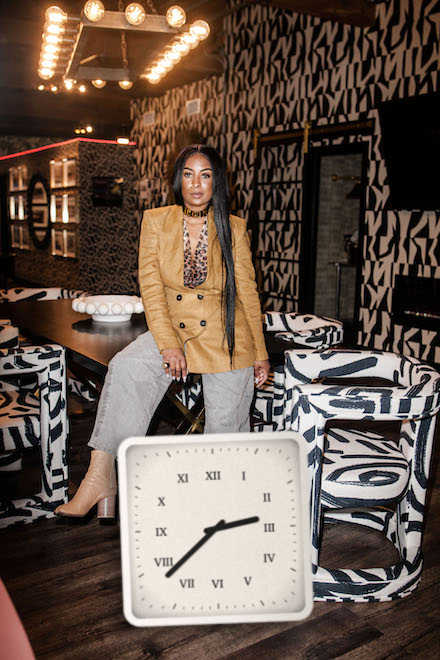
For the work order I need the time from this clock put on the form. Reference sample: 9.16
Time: 2.38
